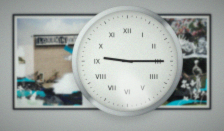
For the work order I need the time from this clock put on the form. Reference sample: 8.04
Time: 9.15
